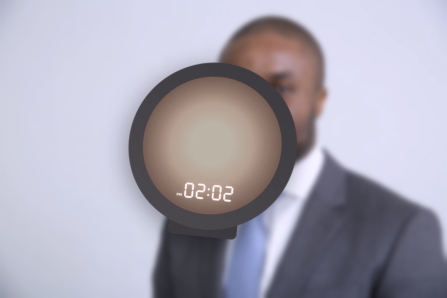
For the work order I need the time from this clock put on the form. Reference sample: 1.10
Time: 2.02
